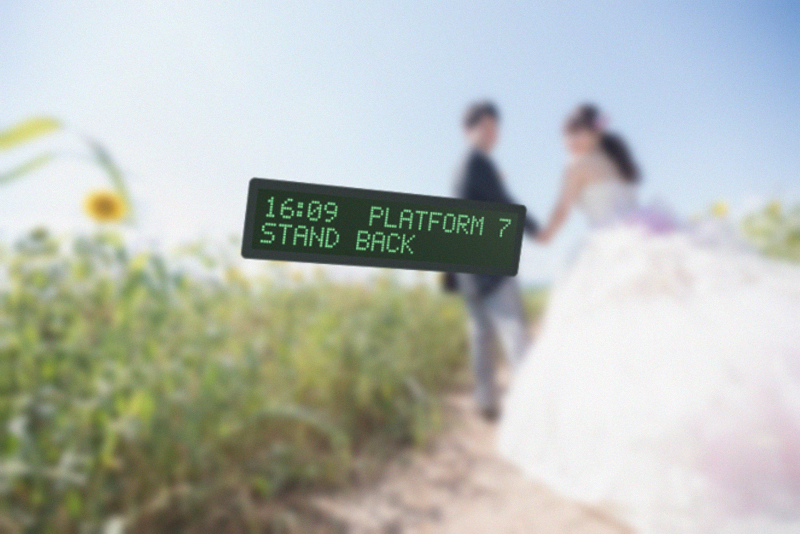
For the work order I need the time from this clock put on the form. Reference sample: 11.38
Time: 16.09
